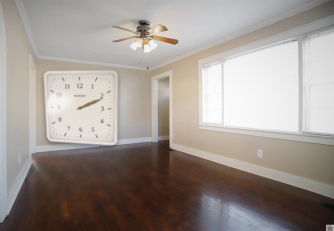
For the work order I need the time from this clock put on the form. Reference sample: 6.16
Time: 2.11
